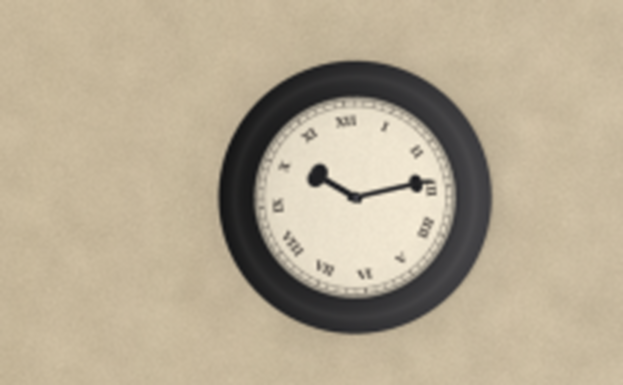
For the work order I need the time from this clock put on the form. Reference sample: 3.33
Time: 10.14
